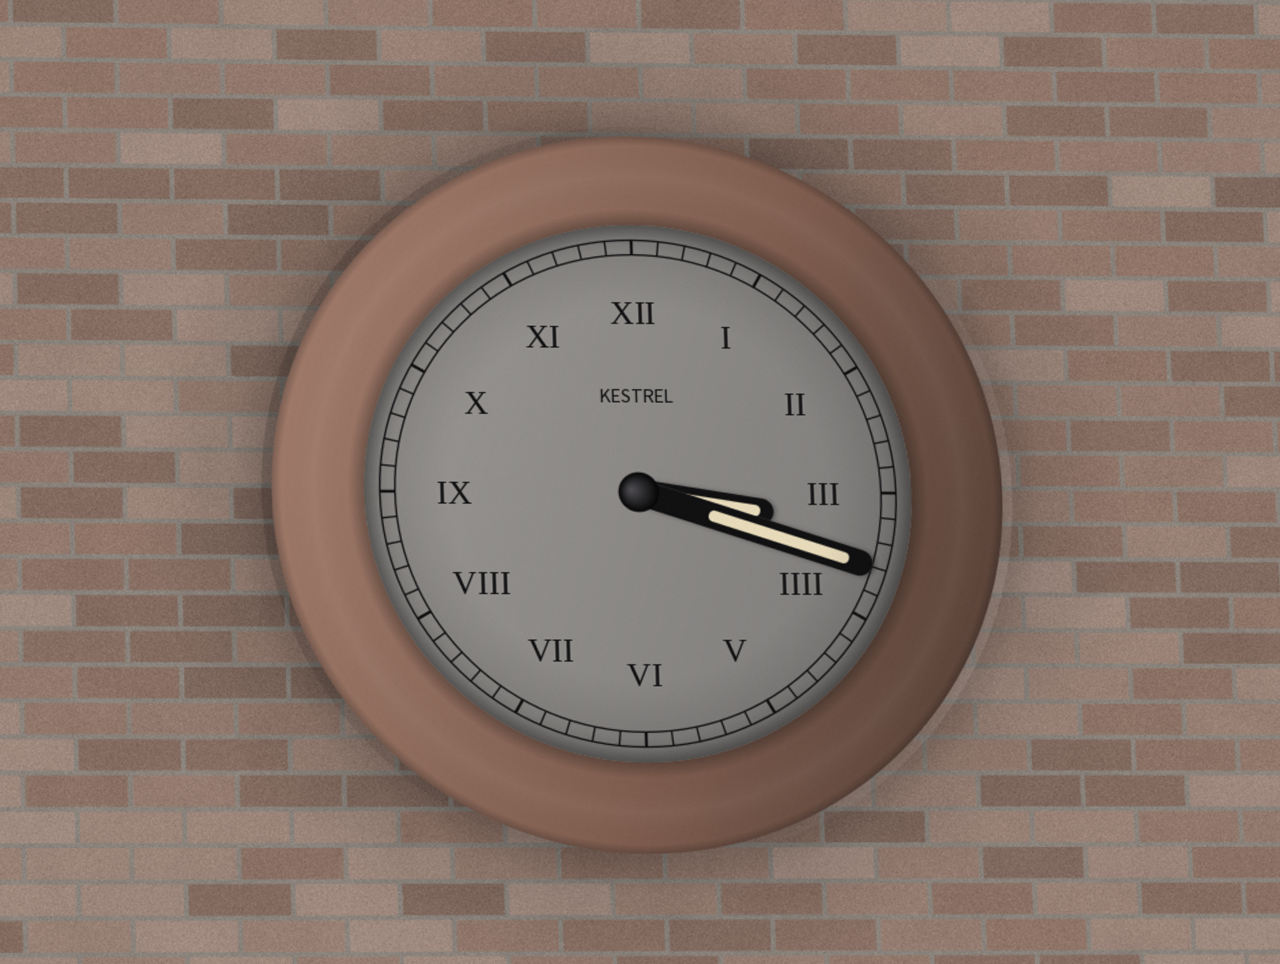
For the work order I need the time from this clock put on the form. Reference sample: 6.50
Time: 3.18
